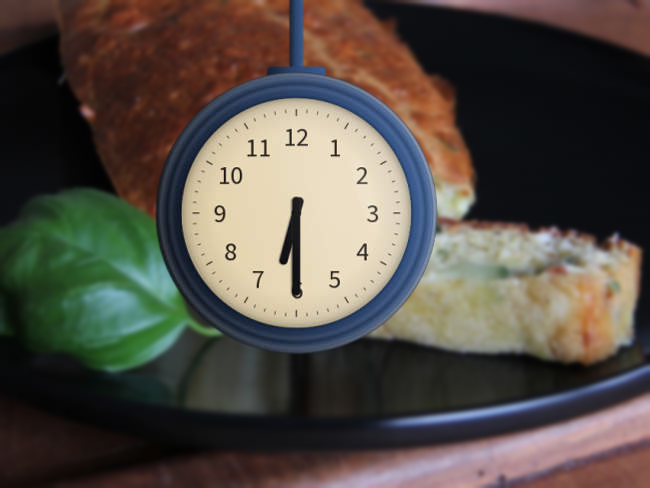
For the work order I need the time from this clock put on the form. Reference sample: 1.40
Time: 6.30
